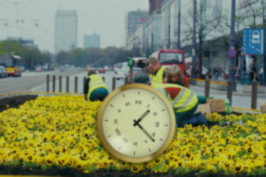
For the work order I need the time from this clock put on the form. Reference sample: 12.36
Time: 1.22
